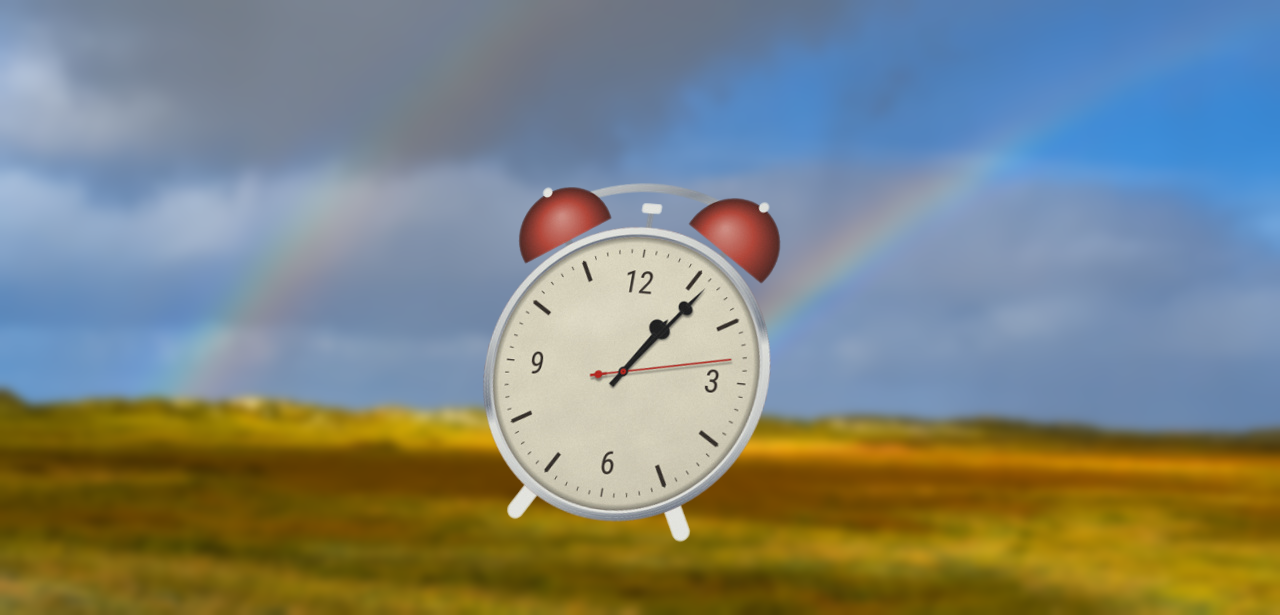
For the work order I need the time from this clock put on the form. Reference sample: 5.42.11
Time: 1.06.13
